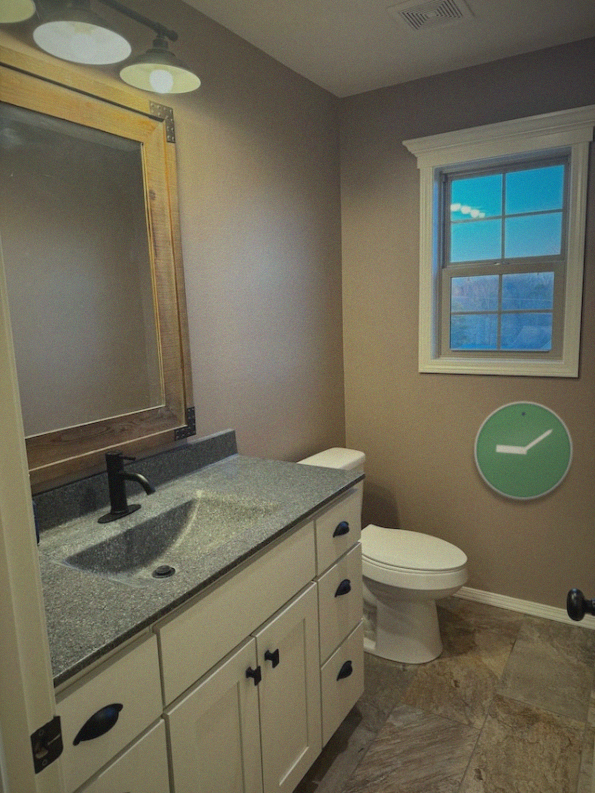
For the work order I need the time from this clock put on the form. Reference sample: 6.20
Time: 9.09
